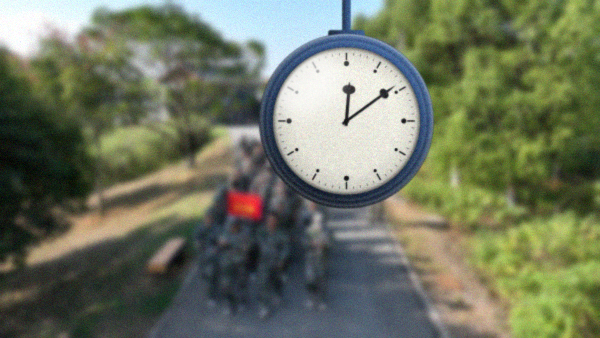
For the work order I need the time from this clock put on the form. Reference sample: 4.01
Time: 12.09
